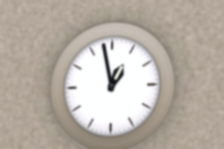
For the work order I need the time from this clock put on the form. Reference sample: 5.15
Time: 12.58
